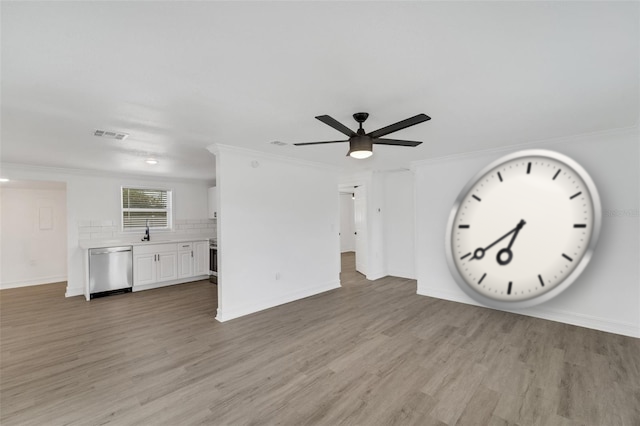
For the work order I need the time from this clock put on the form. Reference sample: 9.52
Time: 6.39
